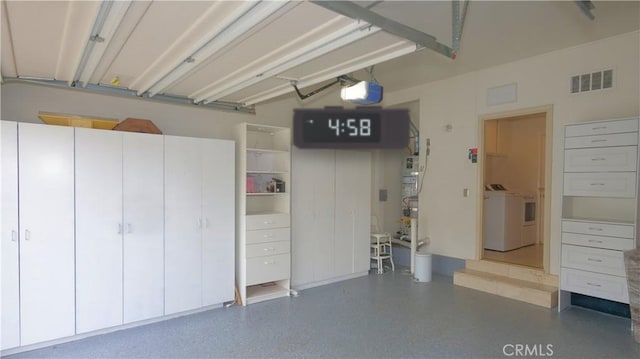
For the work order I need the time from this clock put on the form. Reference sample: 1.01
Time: 4.58
